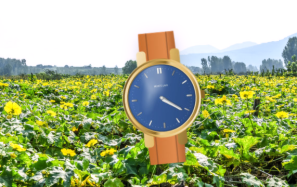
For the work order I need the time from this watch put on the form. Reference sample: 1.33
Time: 4.21
